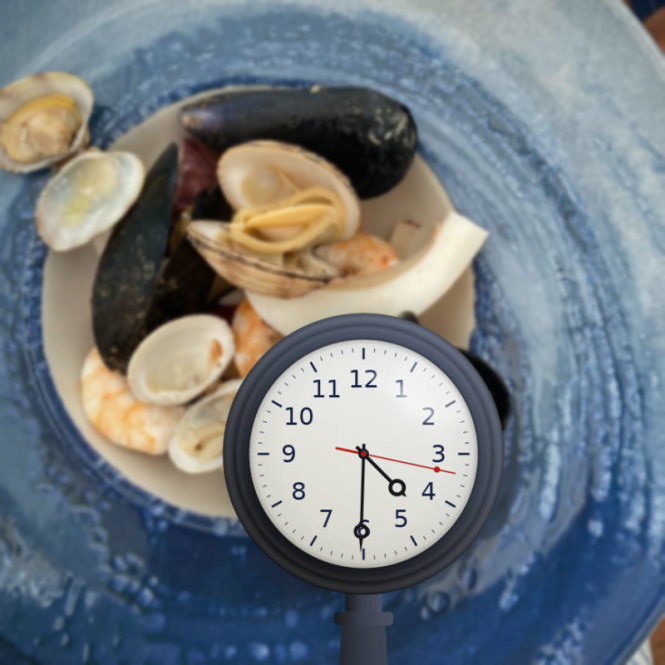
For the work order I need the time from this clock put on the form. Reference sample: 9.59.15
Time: 4.30.17
